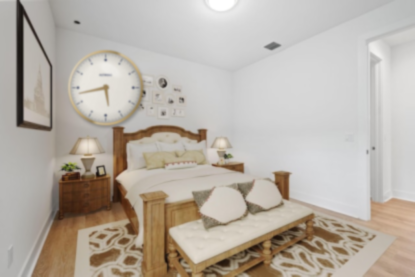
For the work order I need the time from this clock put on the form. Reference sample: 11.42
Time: 5.43
